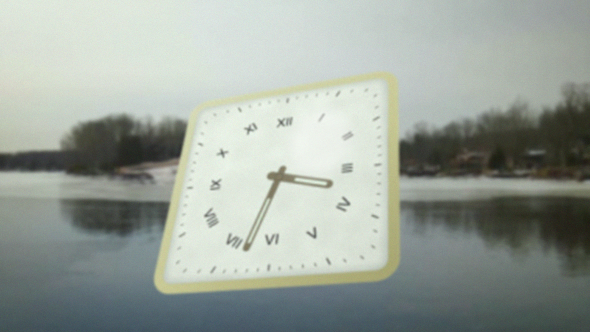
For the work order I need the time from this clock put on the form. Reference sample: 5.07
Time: 3.33
